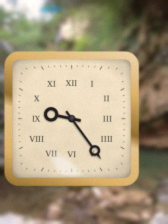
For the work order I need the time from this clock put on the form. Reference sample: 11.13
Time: 9.24
